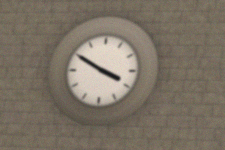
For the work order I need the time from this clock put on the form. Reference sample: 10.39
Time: 3.50
